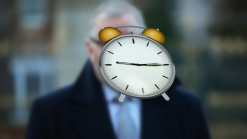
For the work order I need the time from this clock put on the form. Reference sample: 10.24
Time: 9.15
